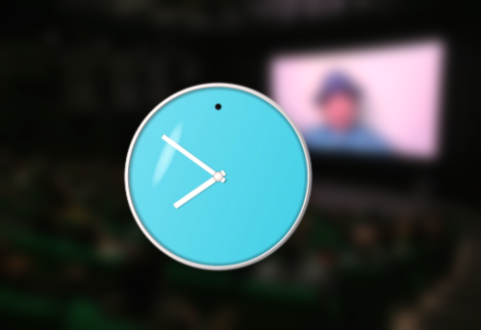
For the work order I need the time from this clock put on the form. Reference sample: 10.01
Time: 7.51
